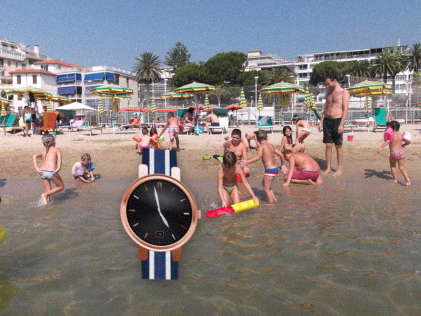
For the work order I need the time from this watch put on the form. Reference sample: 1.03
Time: 4.58
